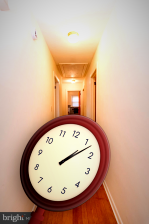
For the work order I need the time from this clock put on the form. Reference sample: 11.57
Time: 1.07
